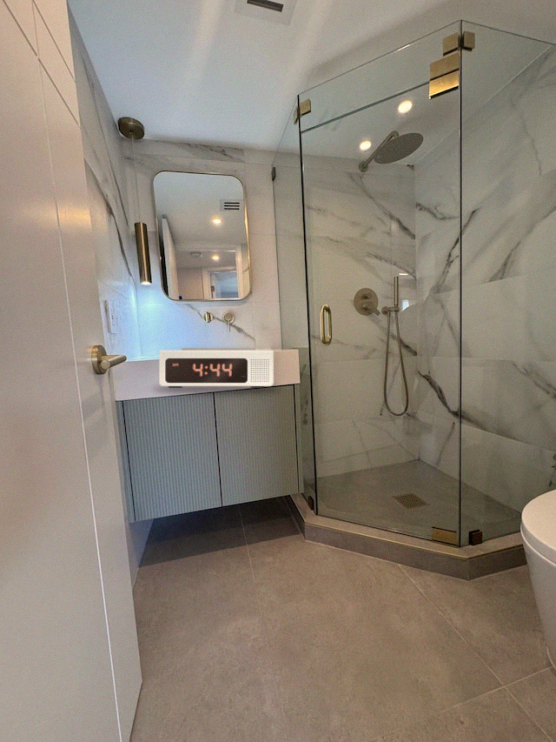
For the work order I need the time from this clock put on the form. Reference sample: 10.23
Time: 4.44
